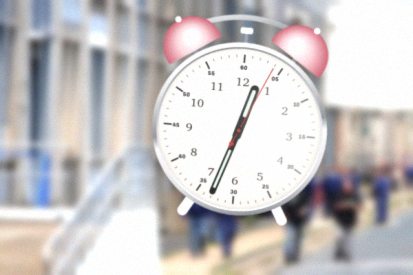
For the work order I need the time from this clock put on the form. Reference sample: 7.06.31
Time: 12.33.04
